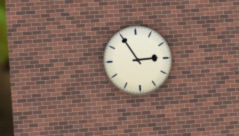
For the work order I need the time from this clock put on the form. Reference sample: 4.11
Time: 2.55
